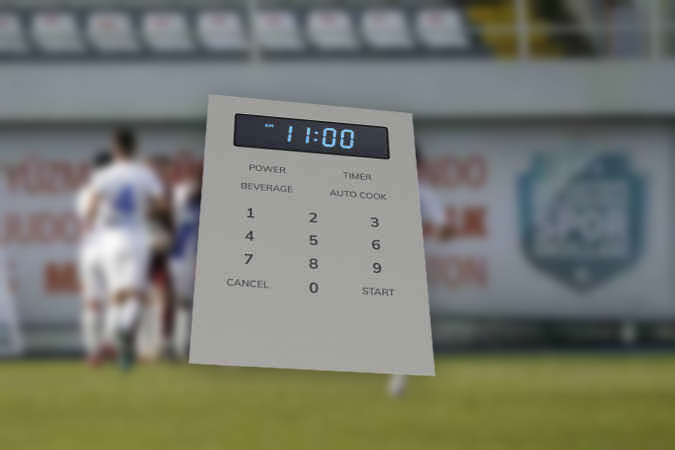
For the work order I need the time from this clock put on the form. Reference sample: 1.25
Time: 11.00
